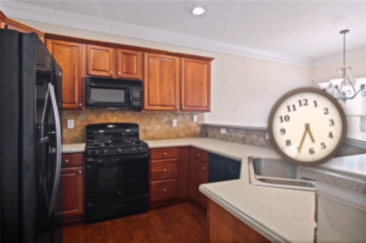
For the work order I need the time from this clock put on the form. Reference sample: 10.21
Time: 5.35
